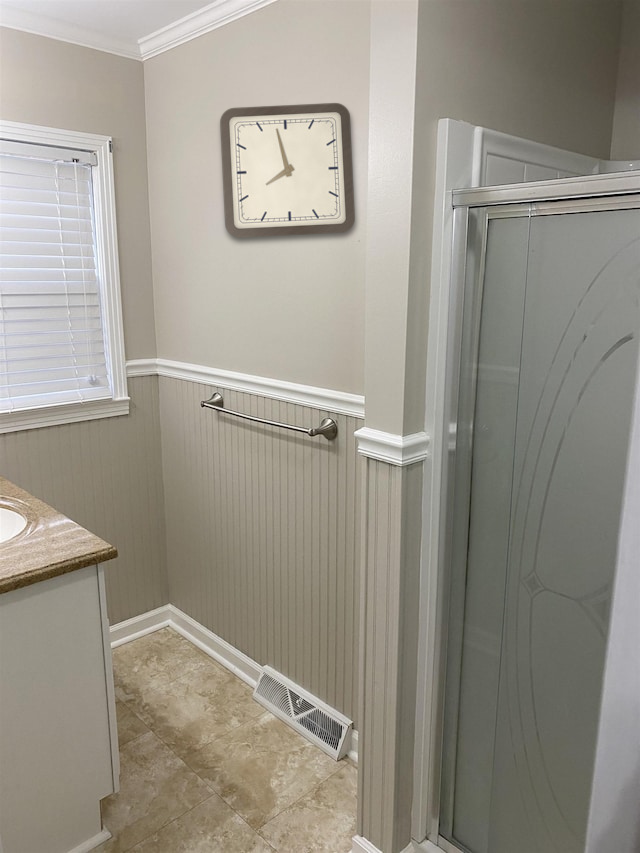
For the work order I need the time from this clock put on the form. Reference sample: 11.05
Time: 7.58
